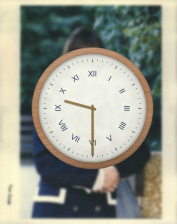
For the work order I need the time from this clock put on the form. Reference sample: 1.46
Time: 9.30
